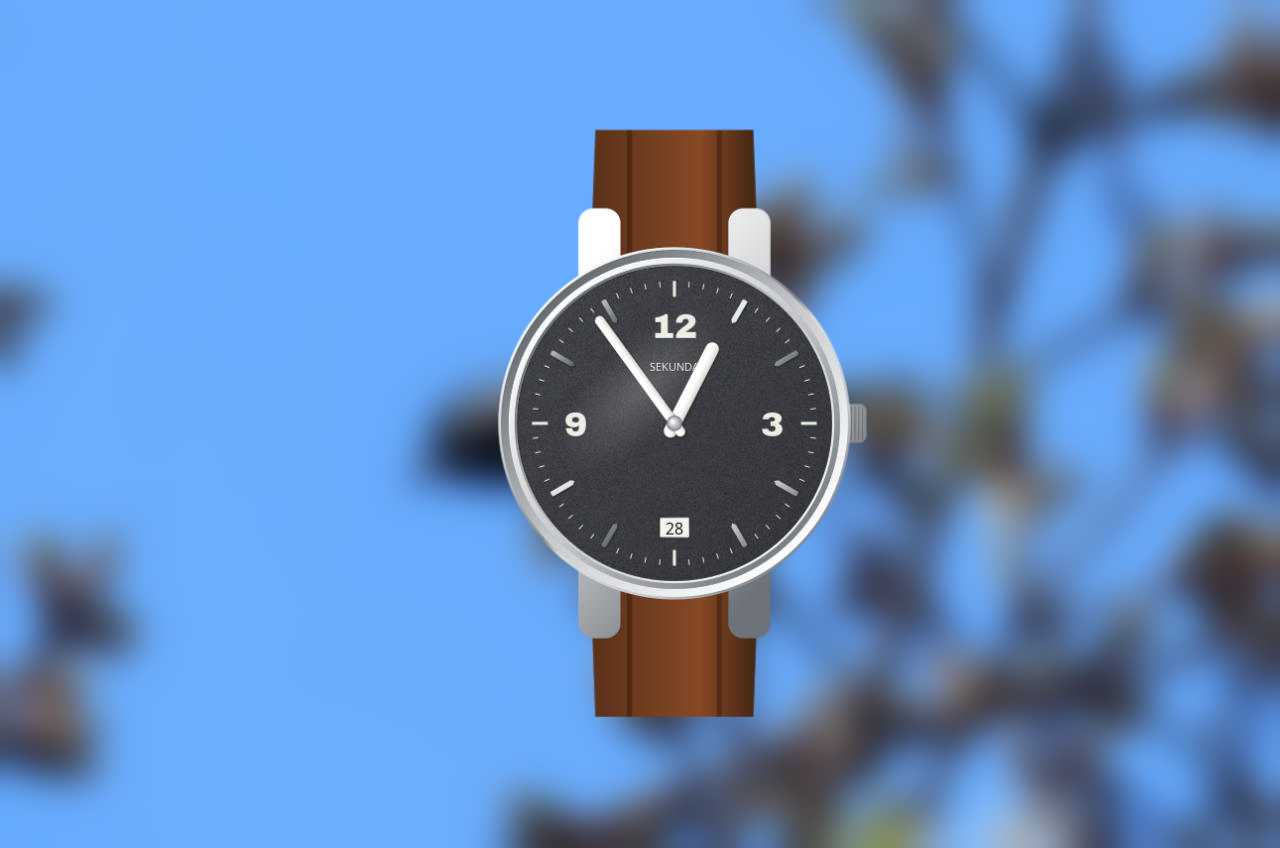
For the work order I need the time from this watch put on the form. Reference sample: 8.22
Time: 12.54
